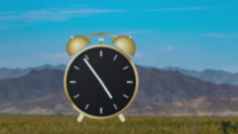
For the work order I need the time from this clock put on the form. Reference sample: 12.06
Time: 4.54
